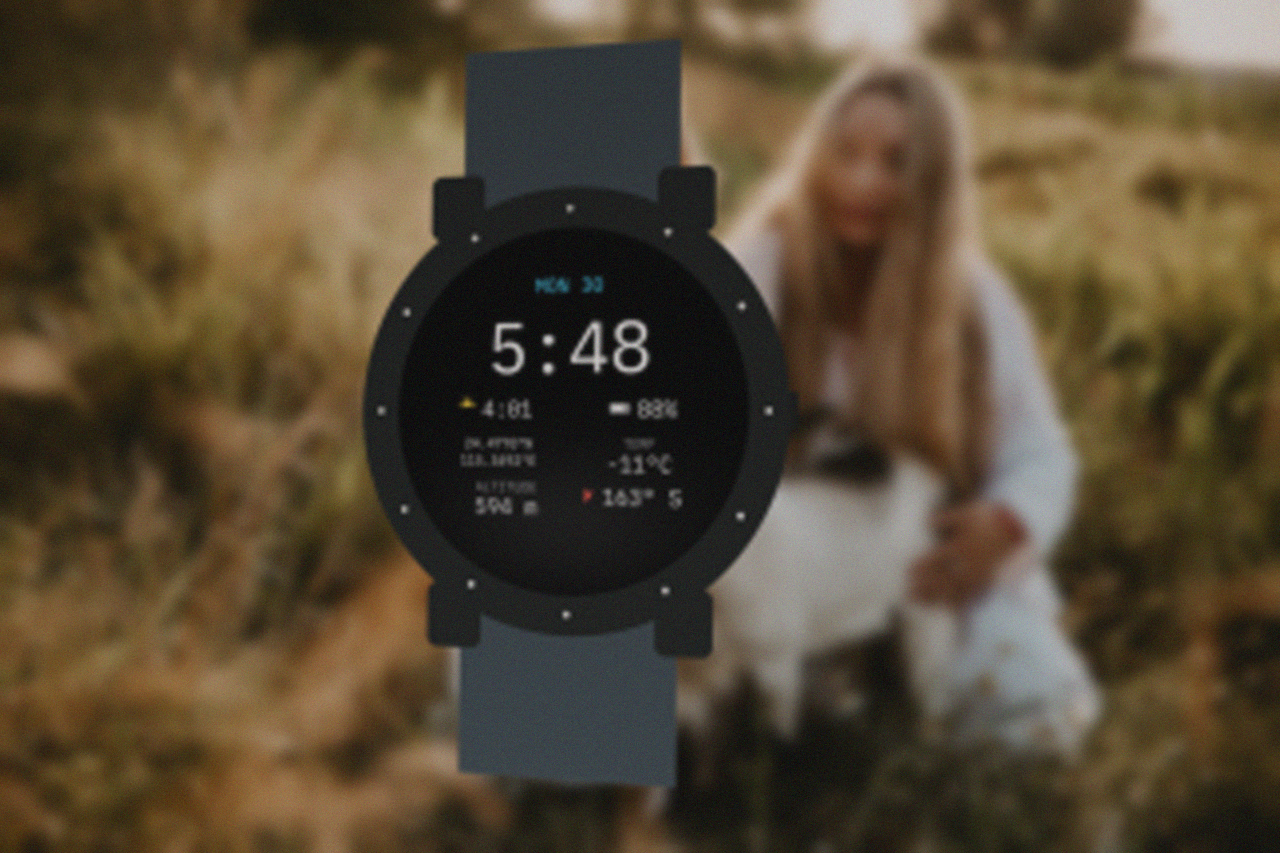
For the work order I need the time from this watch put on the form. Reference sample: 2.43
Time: 5.48
